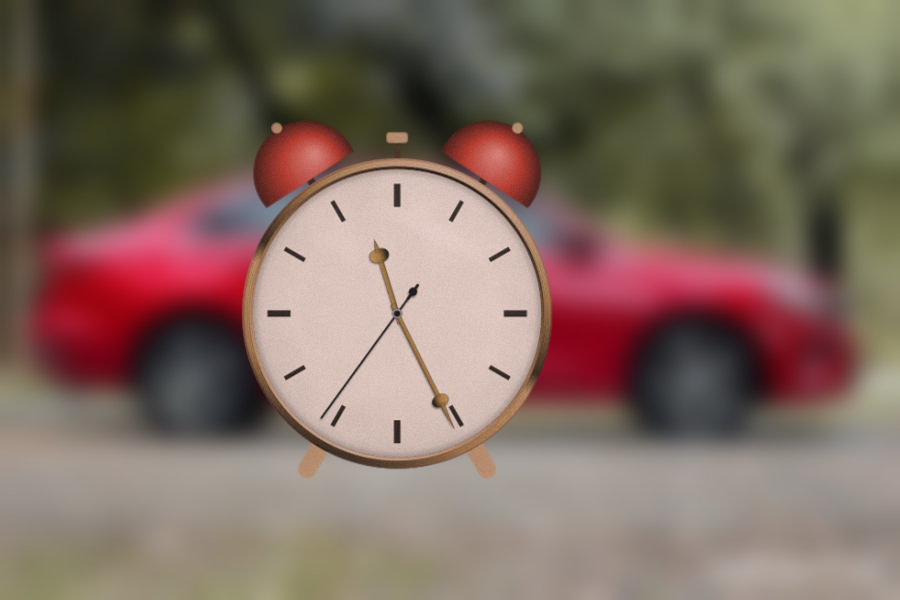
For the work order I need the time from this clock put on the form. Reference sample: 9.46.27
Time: 11.25.36
